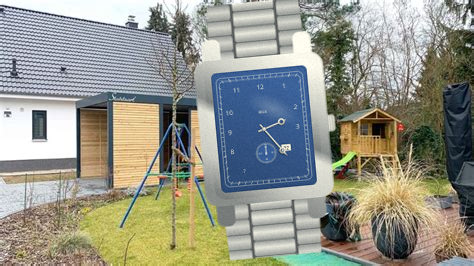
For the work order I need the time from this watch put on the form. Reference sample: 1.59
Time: 2.24
